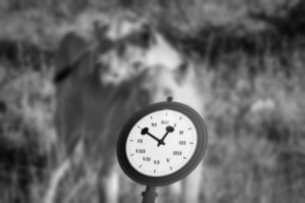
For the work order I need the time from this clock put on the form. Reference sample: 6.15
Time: 12.50
